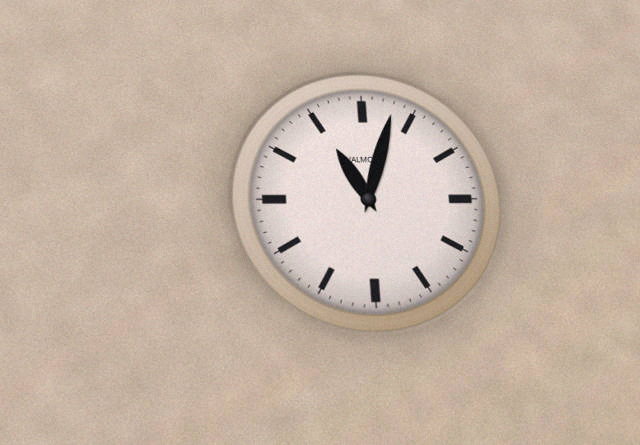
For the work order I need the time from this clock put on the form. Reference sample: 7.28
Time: 11.03
